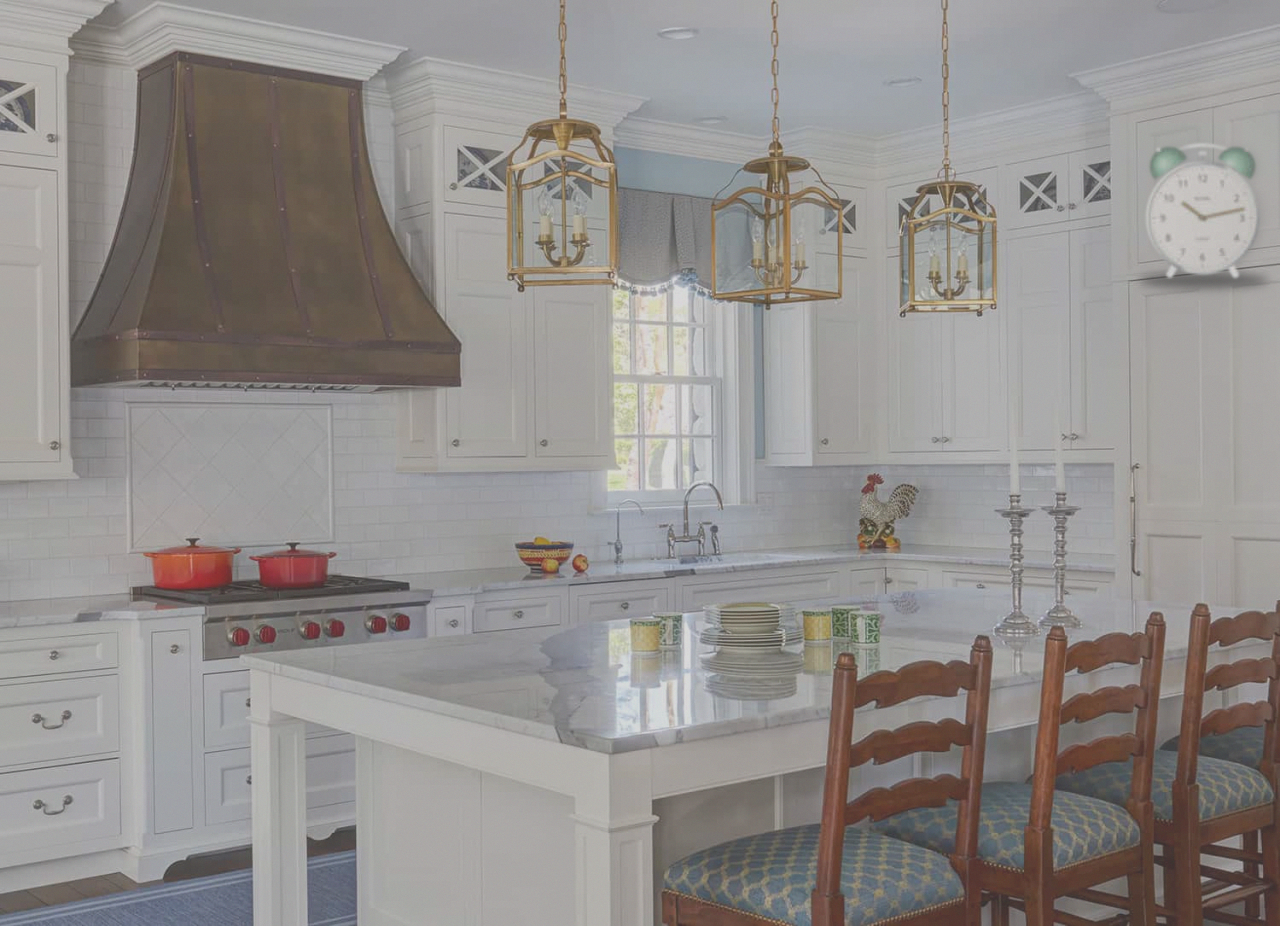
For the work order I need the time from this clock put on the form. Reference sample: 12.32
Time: 10.13
